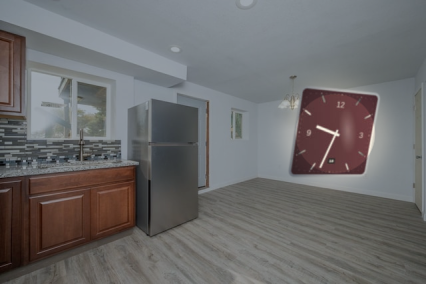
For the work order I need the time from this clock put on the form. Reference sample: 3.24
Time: 9.33
